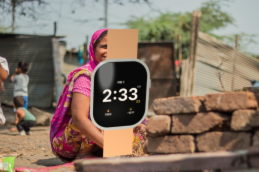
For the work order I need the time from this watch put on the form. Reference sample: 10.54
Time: 2.33
